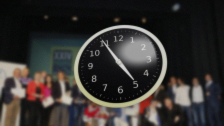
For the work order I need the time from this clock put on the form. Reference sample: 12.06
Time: 4.55
